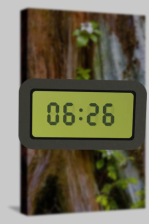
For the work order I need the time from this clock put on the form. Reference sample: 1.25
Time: 6.26
